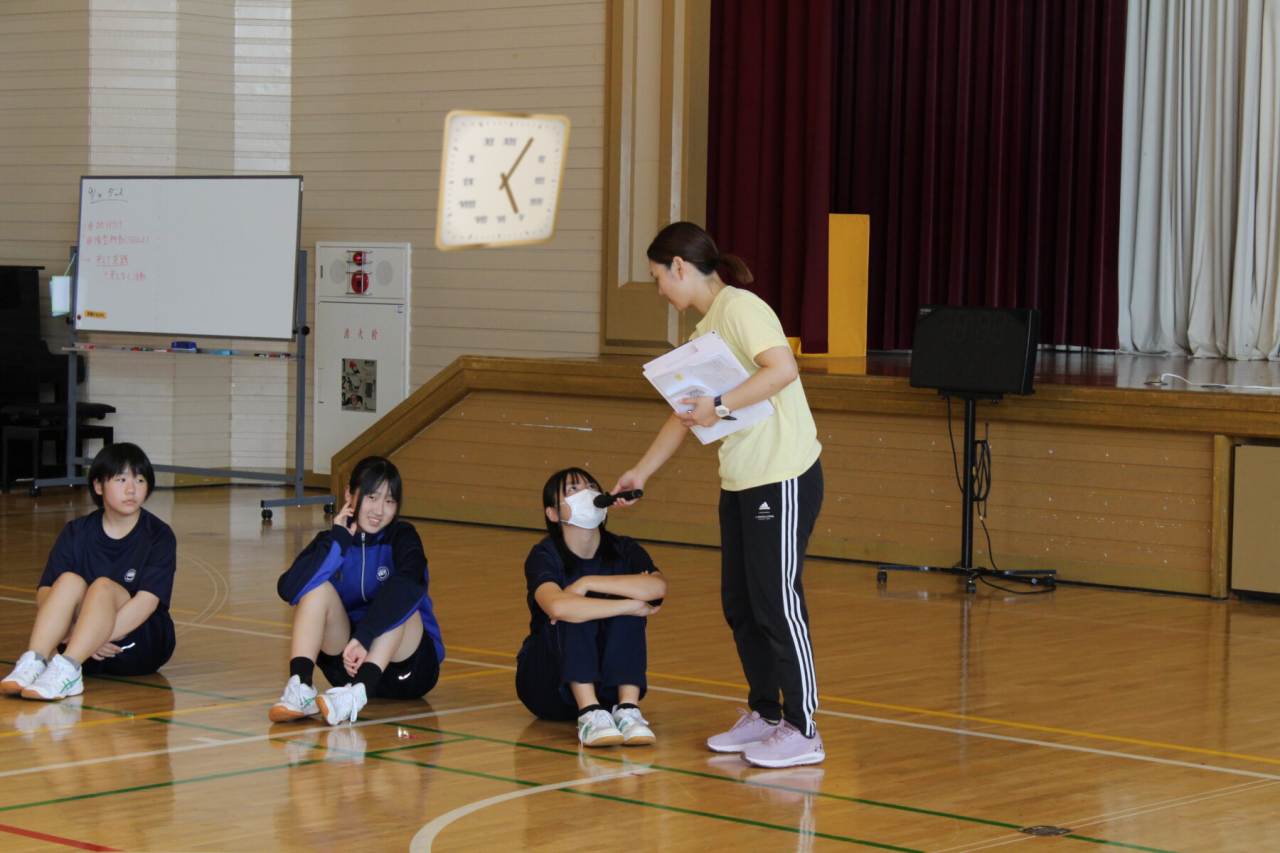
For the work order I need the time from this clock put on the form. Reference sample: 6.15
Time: 5.05
